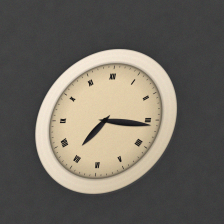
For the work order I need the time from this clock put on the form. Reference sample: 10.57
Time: 7.16
